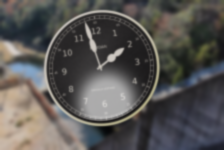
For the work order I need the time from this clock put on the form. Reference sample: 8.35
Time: 1.58
